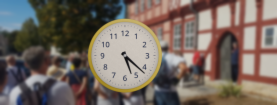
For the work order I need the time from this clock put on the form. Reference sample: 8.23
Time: 5.22
